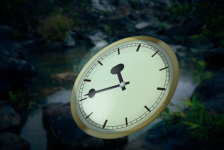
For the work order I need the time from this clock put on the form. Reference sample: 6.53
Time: 10.41
